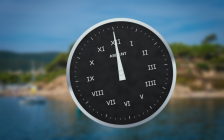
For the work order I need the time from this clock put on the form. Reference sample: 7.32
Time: 12.00
